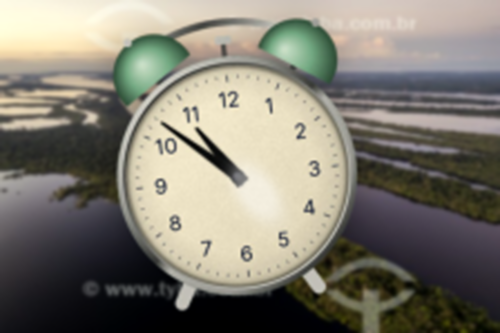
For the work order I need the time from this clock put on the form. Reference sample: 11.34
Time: 10.52
